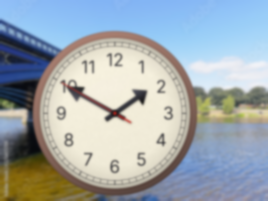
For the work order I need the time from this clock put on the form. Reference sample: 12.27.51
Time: 1.49.50
